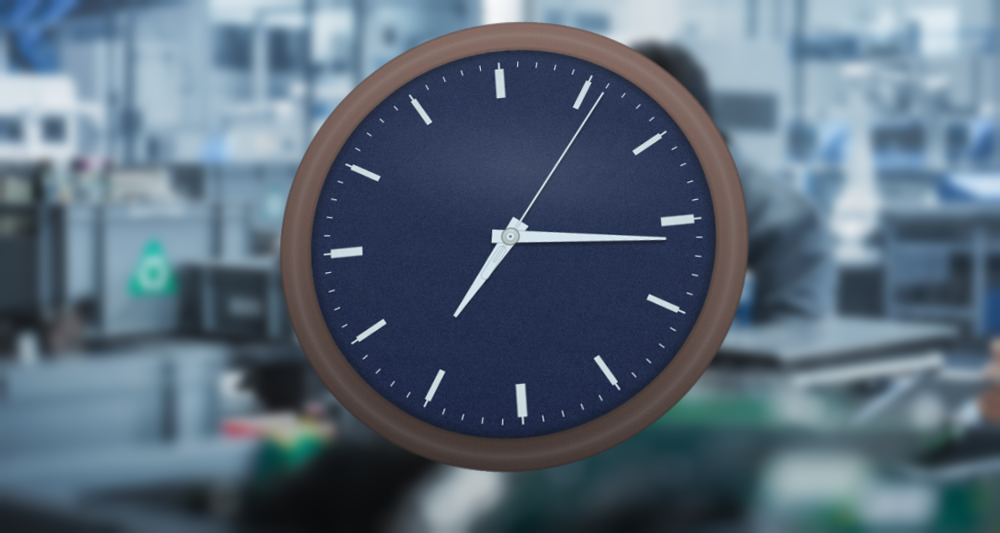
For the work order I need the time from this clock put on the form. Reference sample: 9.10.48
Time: 7.16.06
